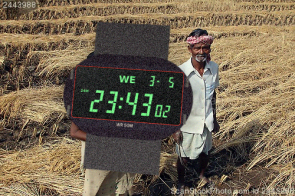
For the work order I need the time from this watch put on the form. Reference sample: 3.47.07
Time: 23.43.02
